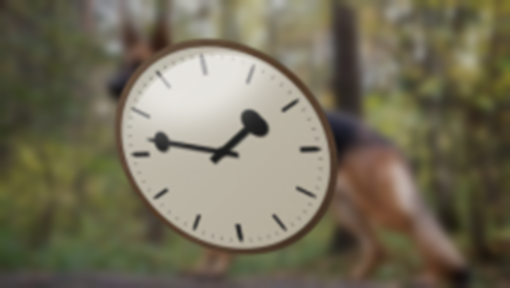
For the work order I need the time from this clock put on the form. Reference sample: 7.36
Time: 1.47
